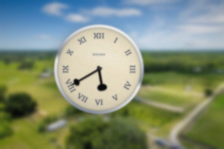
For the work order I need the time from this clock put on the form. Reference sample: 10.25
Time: 5.40
